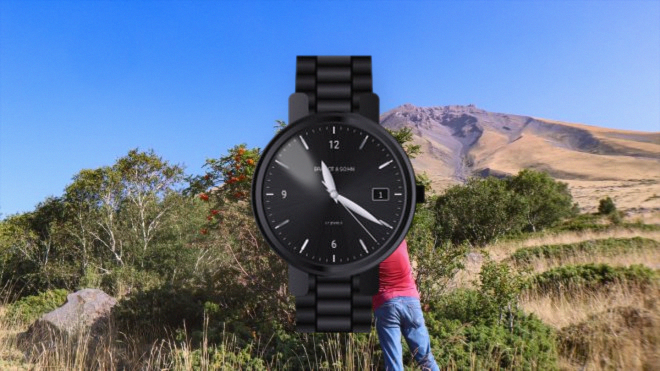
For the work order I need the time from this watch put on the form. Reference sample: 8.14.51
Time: 11.20.23
